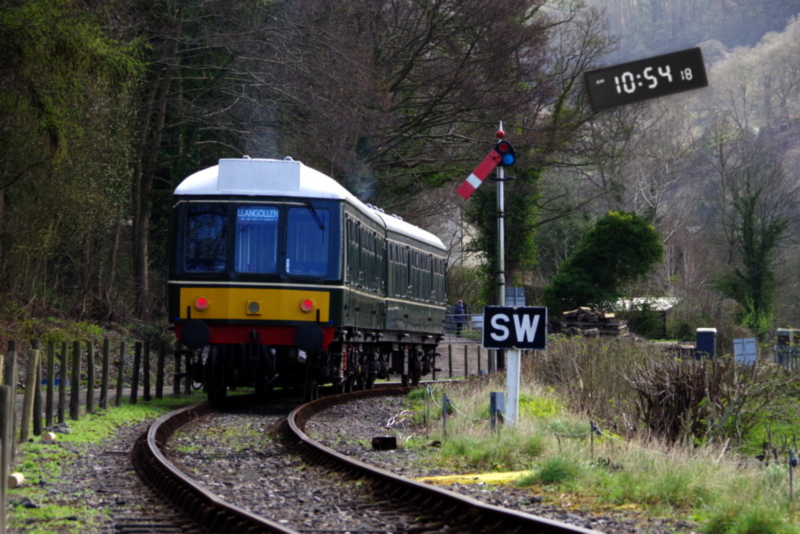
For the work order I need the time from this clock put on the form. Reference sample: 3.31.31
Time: 10.54.18
